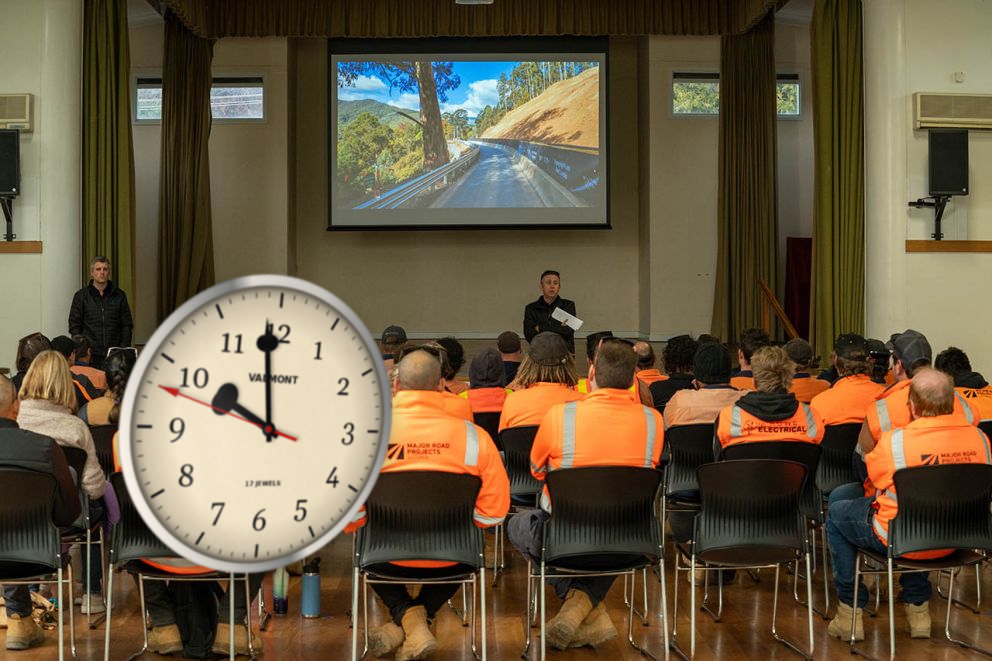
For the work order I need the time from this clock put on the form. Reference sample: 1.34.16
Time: 9.58.48
